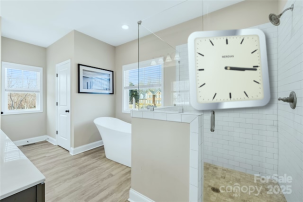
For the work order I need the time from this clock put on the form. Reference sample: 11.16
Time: 3.16
